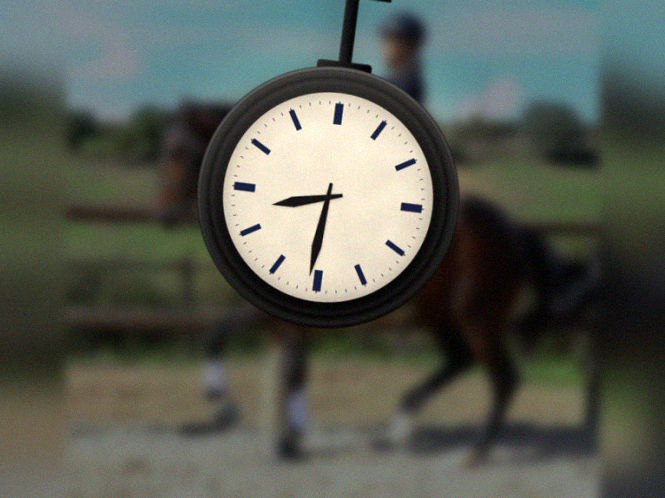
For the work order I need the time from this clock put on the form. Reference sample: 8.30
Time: 8.31
